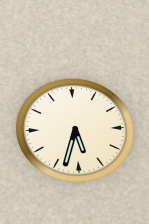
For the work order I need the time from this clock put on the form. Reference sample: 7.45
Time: 5.33
